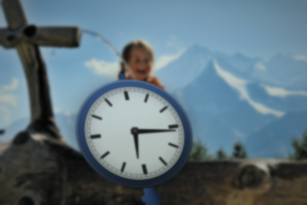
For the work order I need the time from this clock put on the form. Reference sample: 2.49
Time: 6.16
